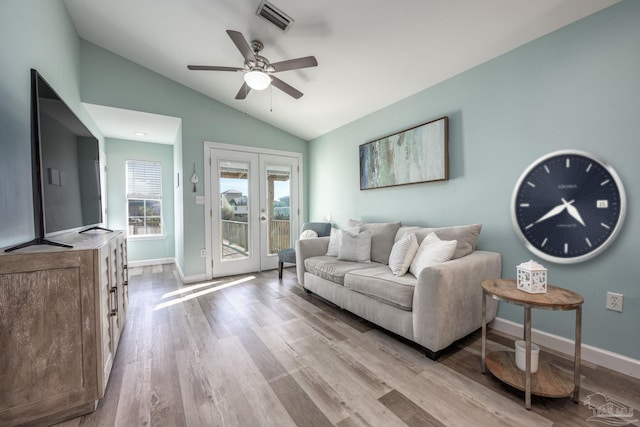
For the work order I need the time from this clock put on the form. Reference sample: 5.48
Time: 4.40
